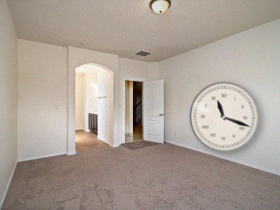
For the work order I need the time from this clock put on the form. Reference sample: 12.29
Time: 11.18
